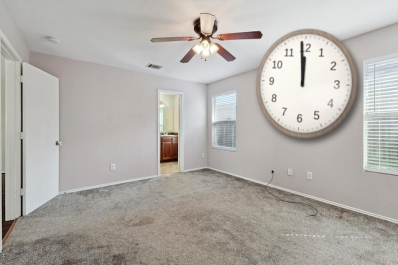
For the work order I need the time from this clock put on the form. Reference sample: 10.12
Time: 11.59
